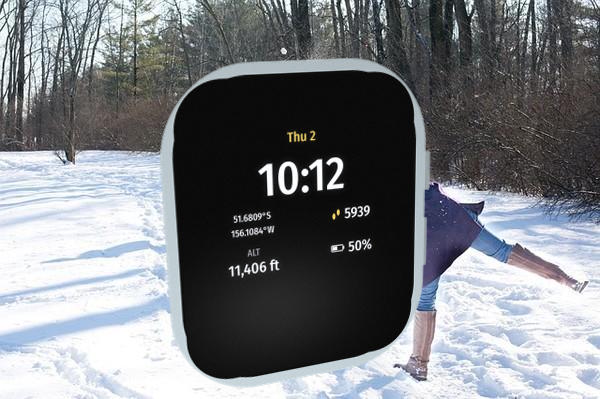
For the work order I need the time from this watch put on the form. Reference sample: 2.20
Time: 10.12
